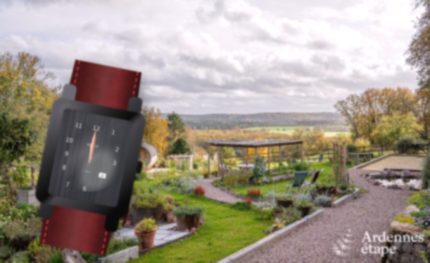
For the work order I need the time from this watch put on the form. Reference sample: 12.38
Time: 12.00
